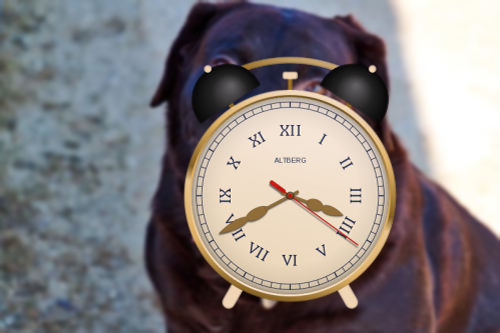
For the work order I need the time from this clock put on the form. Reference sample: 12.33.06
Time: 3.40.21
